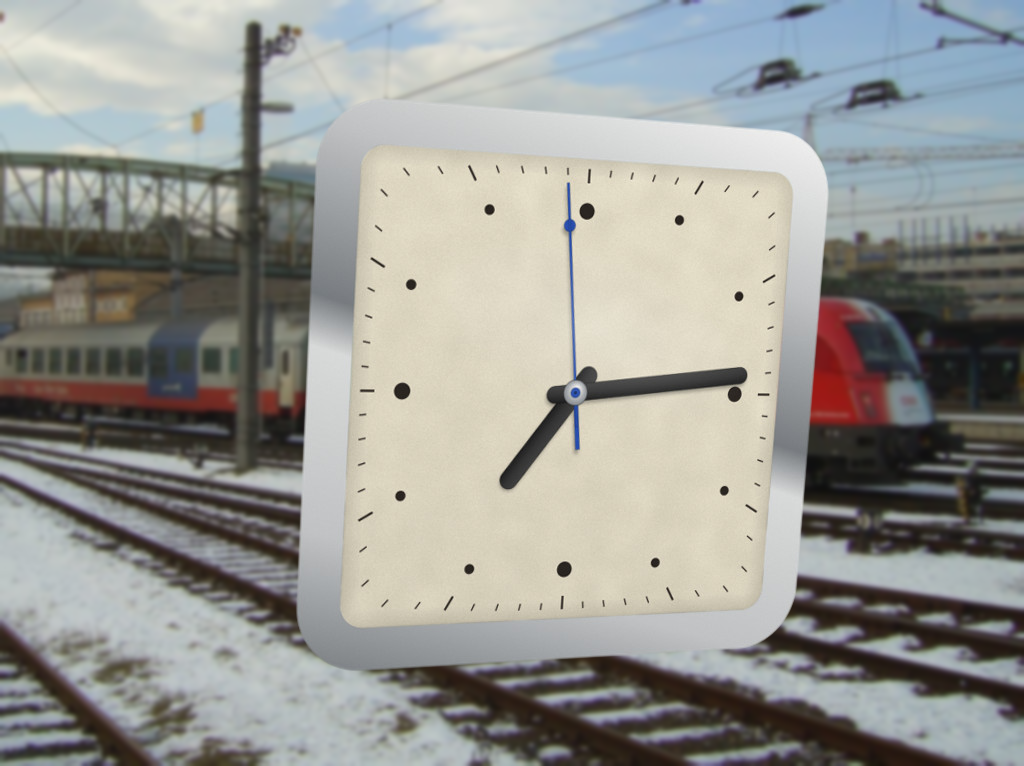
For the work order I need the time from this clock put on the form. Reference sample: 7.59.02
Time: 7.13.59
